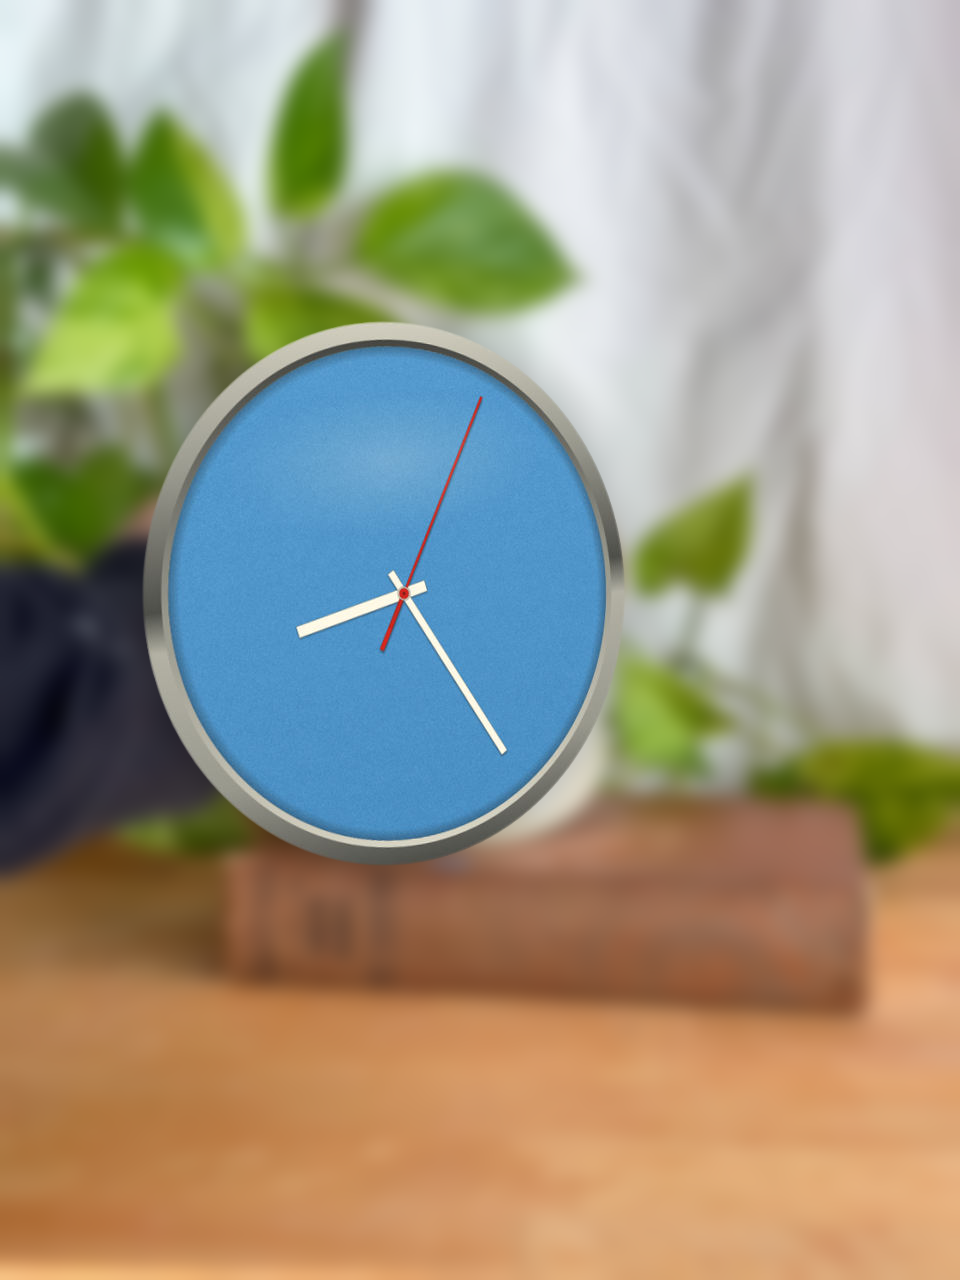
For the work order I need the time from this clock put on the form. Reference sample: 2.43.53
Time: 8.24.04
